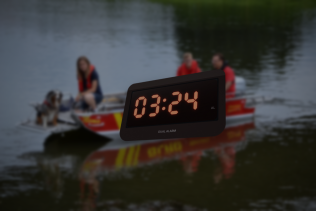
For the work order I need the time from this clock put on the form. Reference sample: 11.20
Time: 3.24
